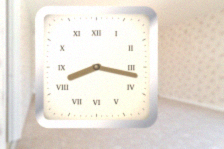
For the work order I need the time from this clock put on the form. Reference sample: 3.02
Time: 8.17
